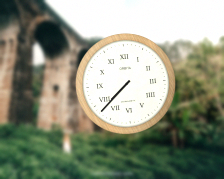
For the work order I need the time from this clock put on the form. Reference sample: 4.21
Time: 7.38
